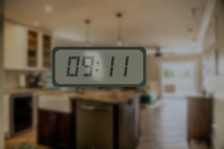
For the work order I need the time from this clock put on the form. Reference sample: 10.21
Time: 9.11
